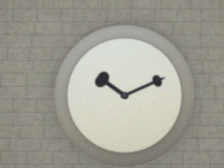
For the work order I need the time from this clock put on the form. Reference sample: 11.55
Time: 10.11
